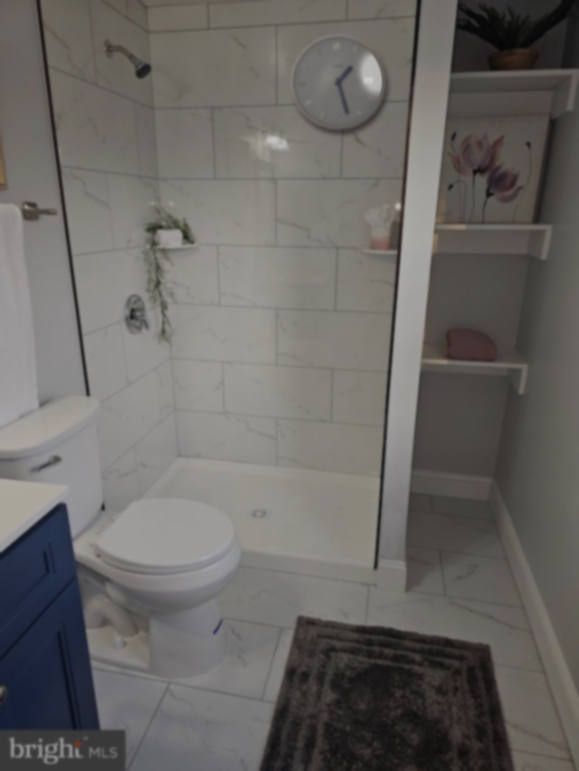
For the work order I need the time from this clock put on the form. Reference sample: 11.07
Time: 1.28
